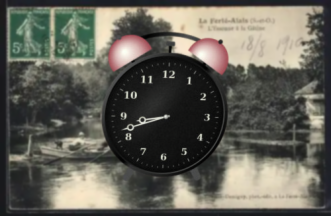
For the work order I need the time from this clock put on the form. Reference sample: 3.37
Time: 8.42
